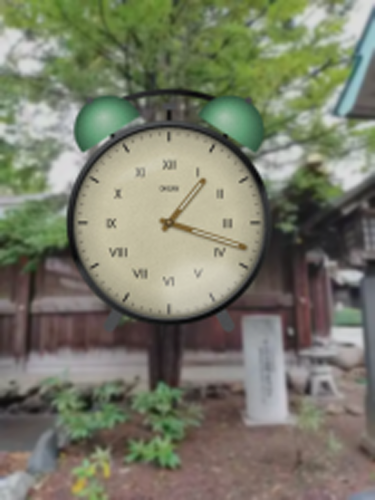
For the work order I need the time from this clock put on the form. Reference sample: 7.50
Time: 1.18
